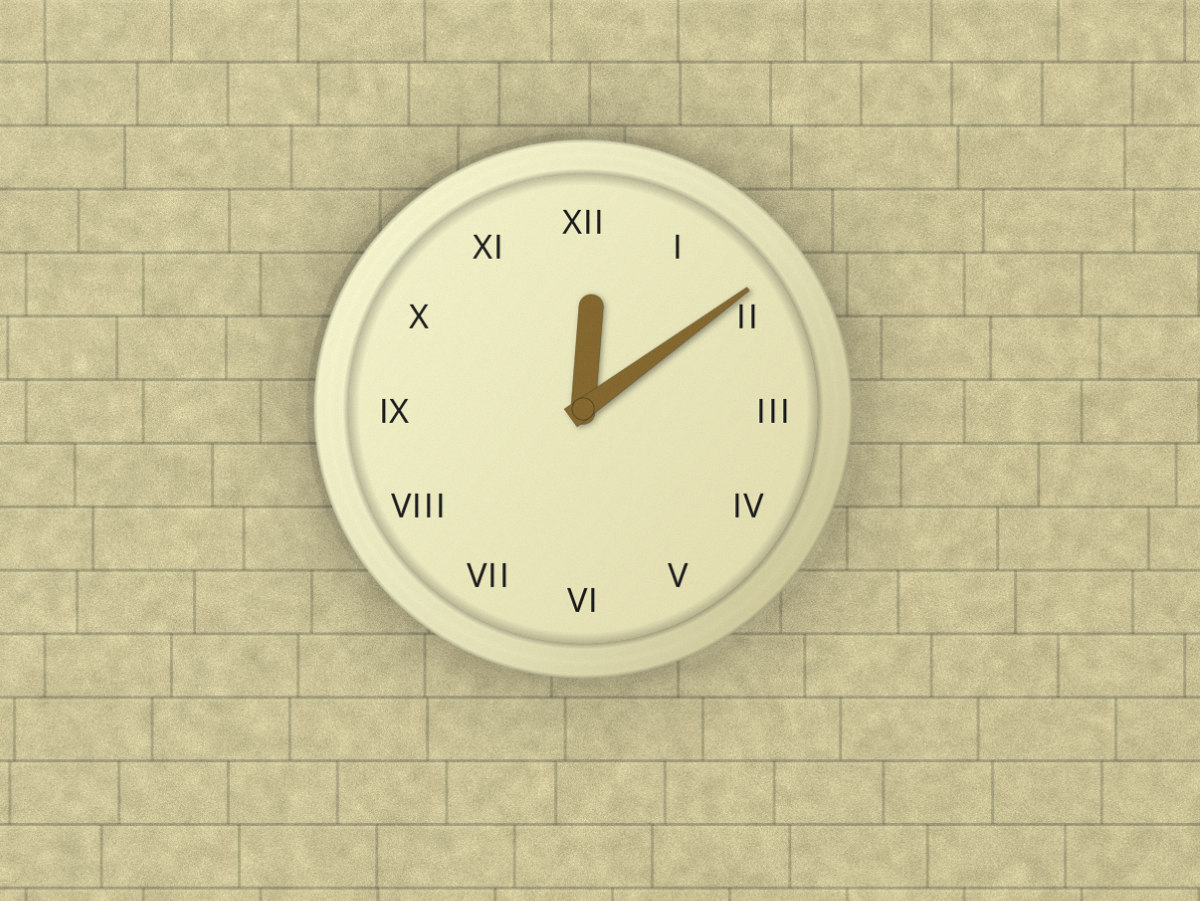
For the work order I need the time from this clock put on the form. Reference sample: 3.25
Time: 12.09
